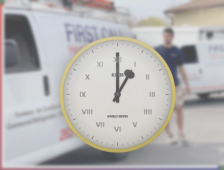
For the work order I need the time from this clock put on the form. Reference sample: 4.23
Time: 1.00
